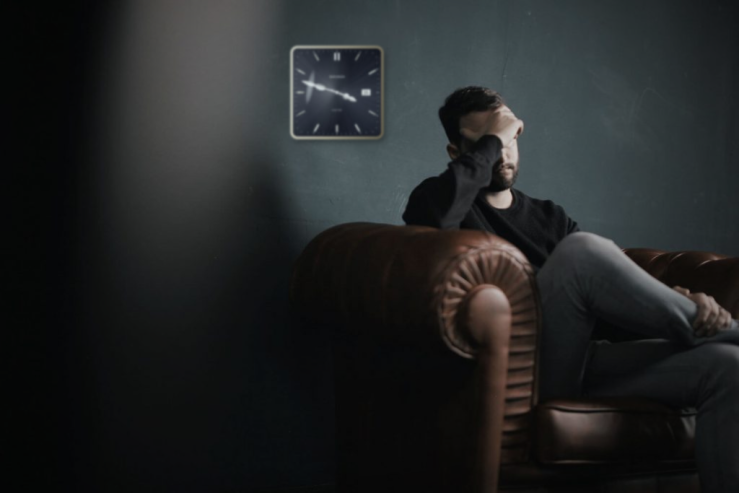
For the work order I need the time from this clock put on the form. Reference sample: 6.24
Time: 3.48
